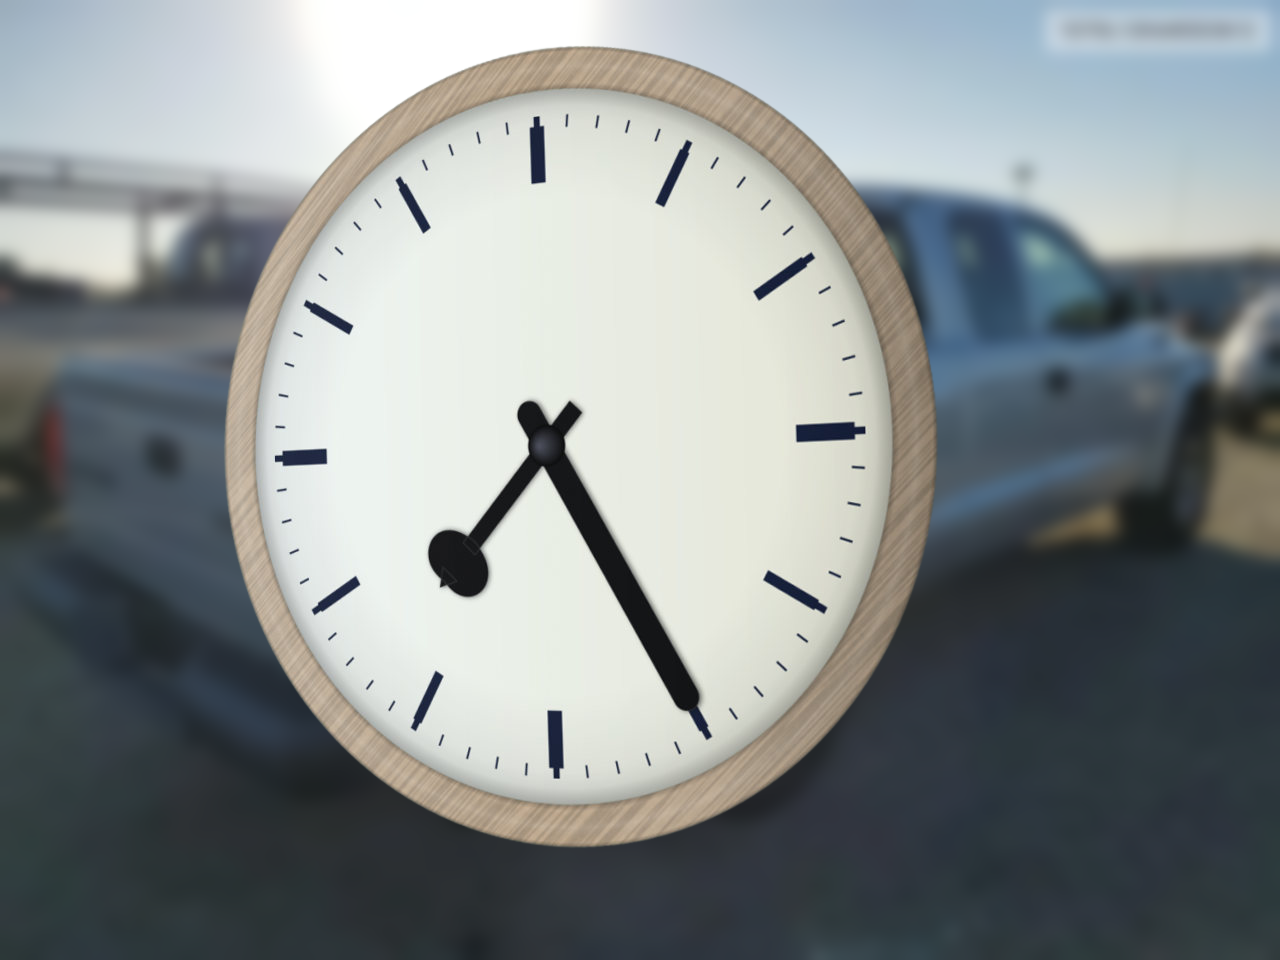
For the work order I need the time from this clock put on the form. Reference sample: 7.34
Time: 7.25
